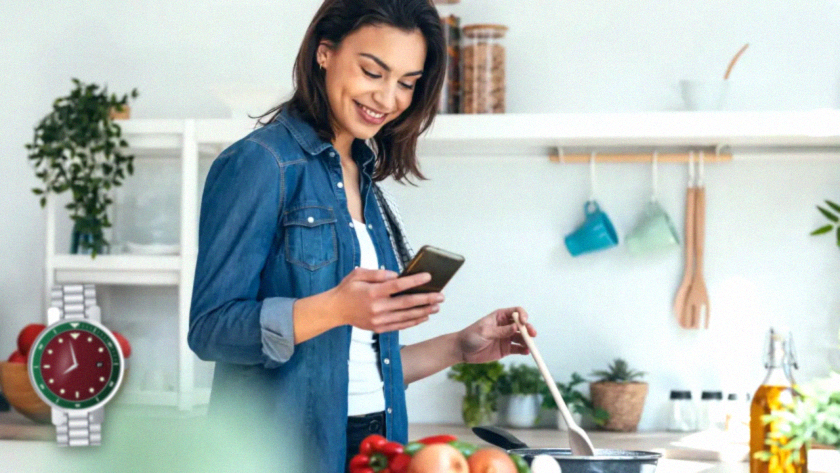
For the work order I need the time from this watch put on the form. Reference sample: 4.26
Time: 7.58
